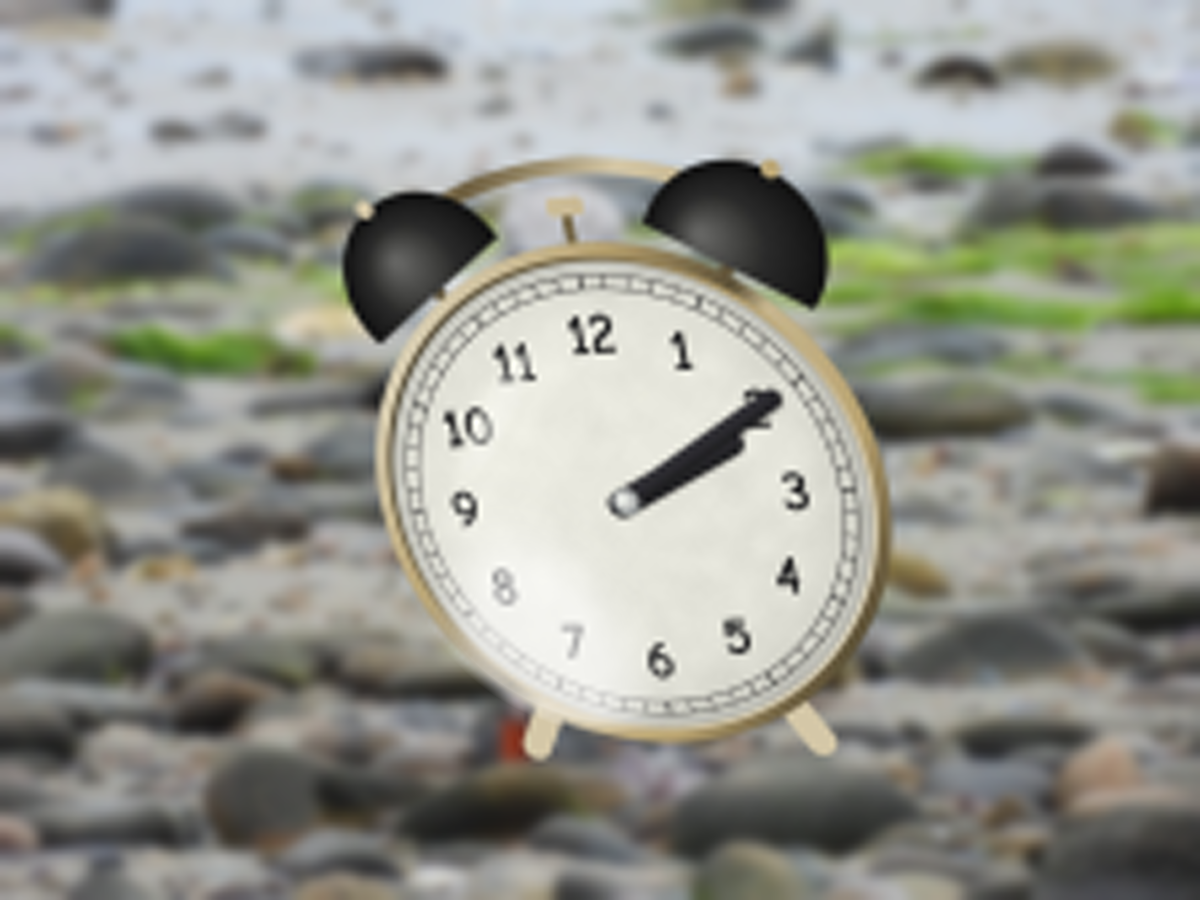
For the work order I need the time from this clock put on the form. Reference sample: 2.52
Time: 2.10
